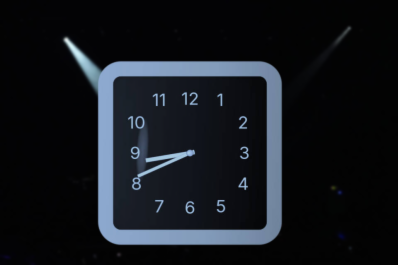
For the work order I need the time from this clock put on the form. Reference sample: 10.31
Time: 8.41
